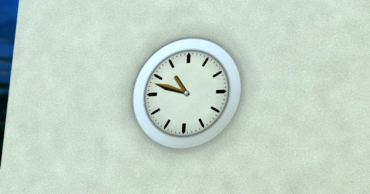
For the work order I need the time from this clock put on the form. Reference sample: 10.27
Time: 10.48
